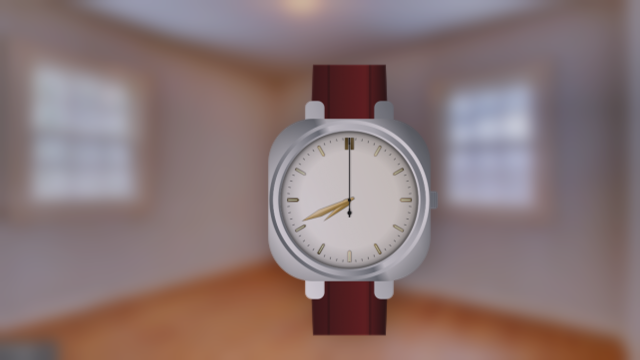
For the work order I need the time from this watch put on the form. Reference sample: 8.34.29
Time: 7.41.00
